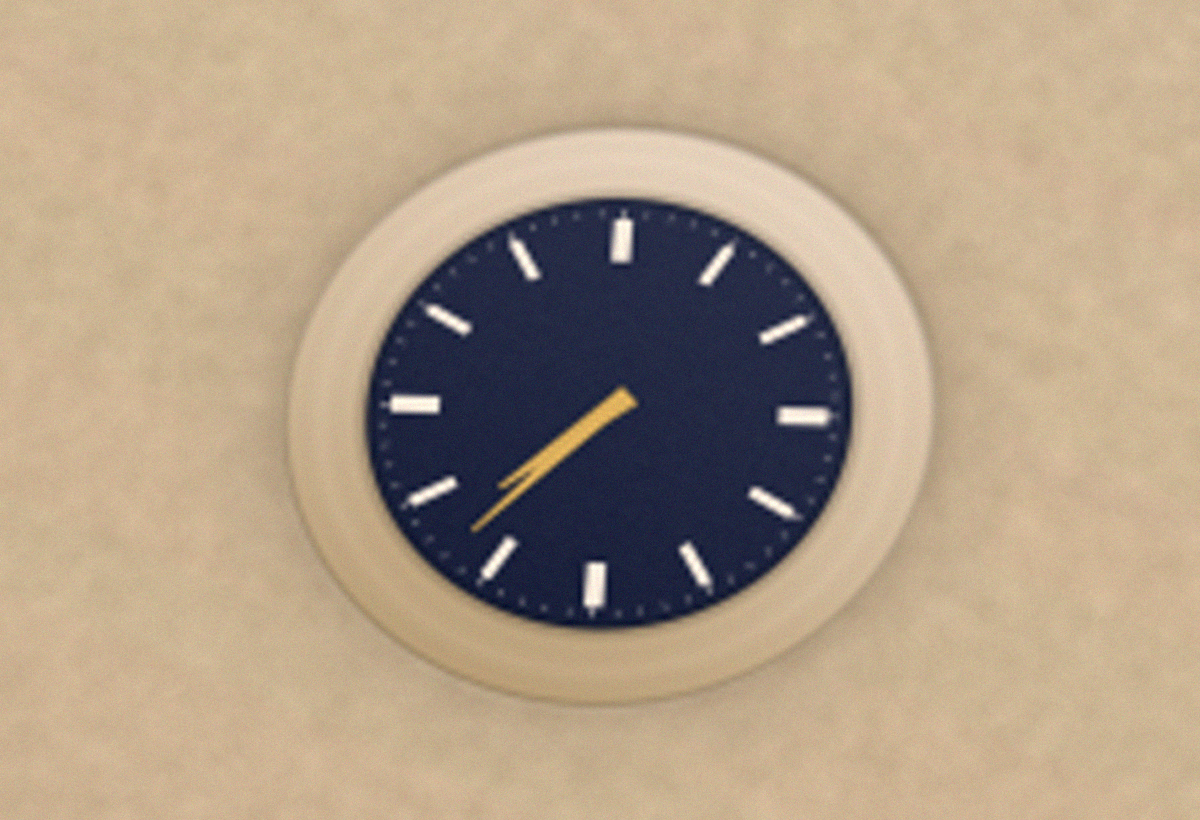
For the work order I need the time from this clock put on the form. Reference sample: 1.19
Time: 7.37
